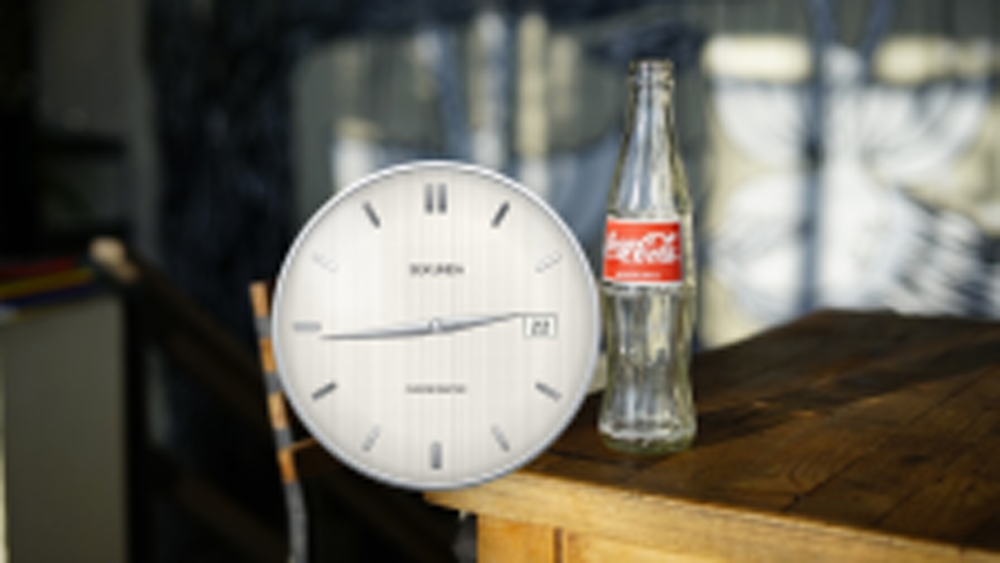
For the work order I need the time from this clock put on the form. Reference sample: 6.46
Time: 2.44
